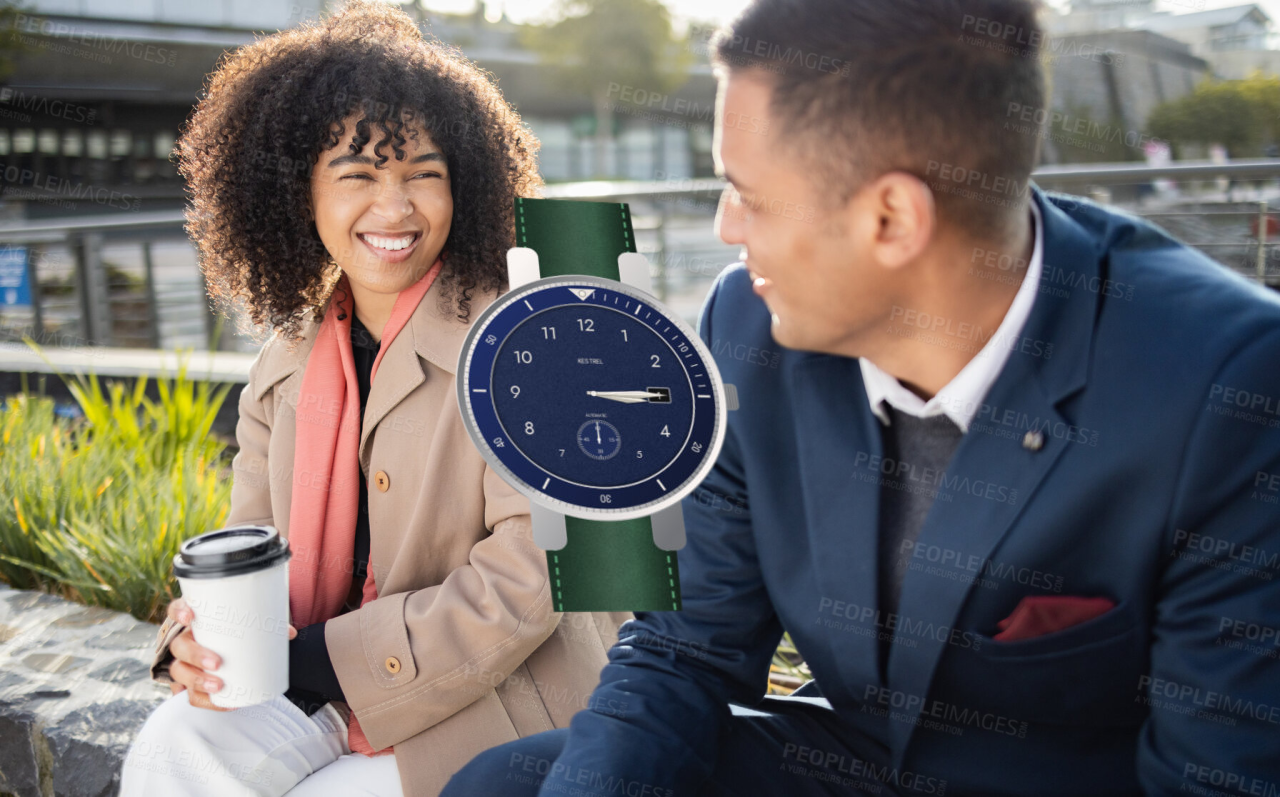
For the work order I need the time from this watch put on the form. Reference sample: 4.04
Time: 3.15
